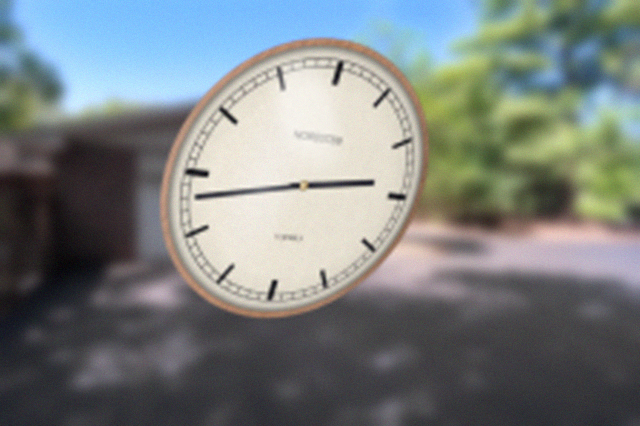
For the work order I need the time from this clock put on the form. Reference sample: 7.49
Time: 2.43
